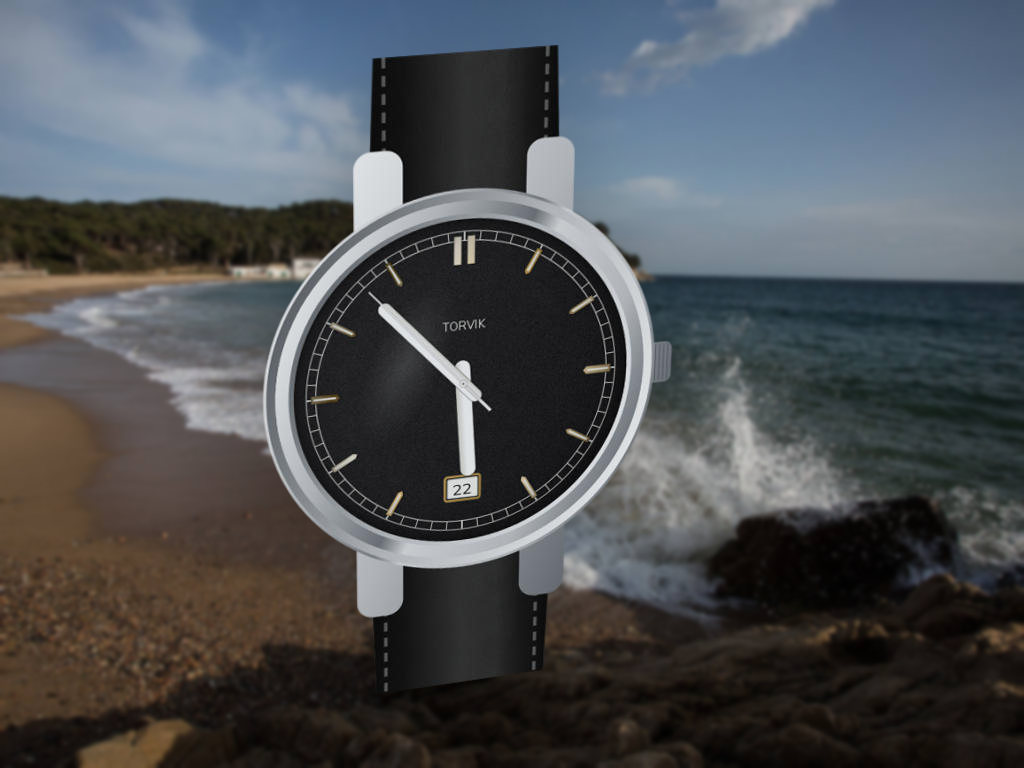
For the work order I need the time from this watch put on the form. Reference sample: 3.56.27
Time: 5.52.53
